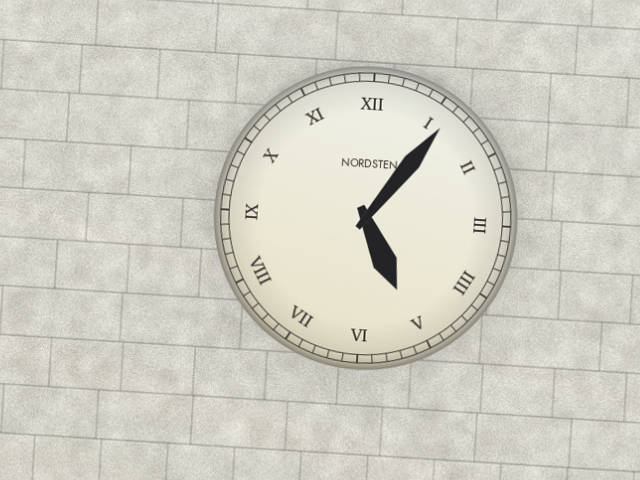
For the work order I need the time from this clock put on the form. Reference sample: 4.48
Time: 5.06
